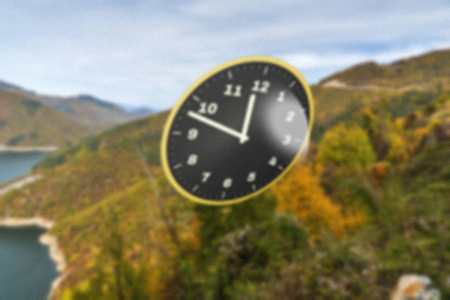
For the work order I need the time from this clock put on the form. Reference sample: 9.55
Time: 11.48
